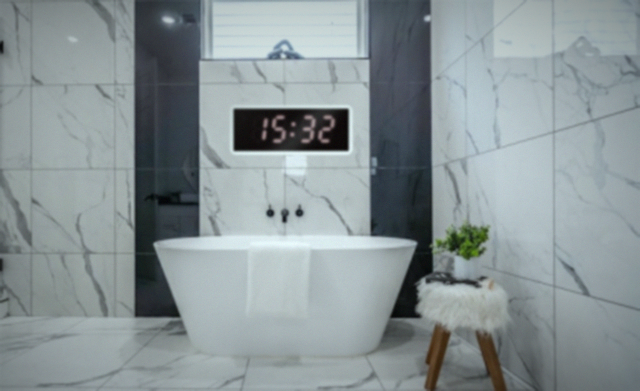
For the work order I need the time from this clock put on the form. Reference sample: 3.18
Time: 15.32
